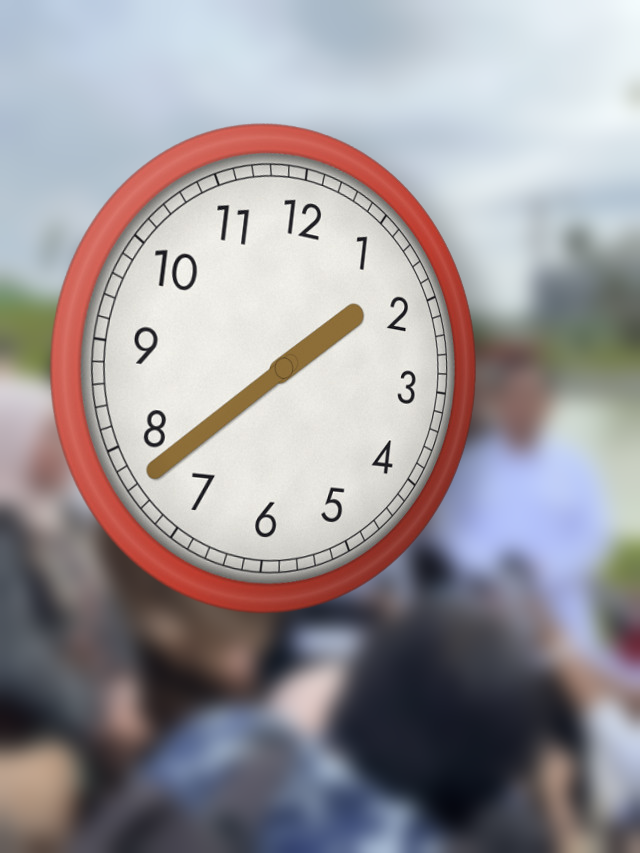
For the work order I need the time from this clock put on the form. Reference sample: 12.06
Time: 1.38
